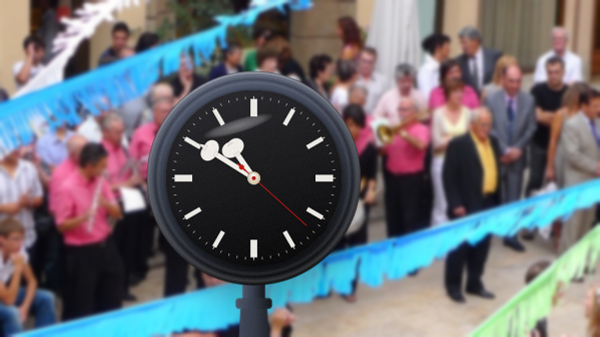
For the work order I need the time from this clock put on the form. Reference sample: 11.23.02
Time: 10.50.22
